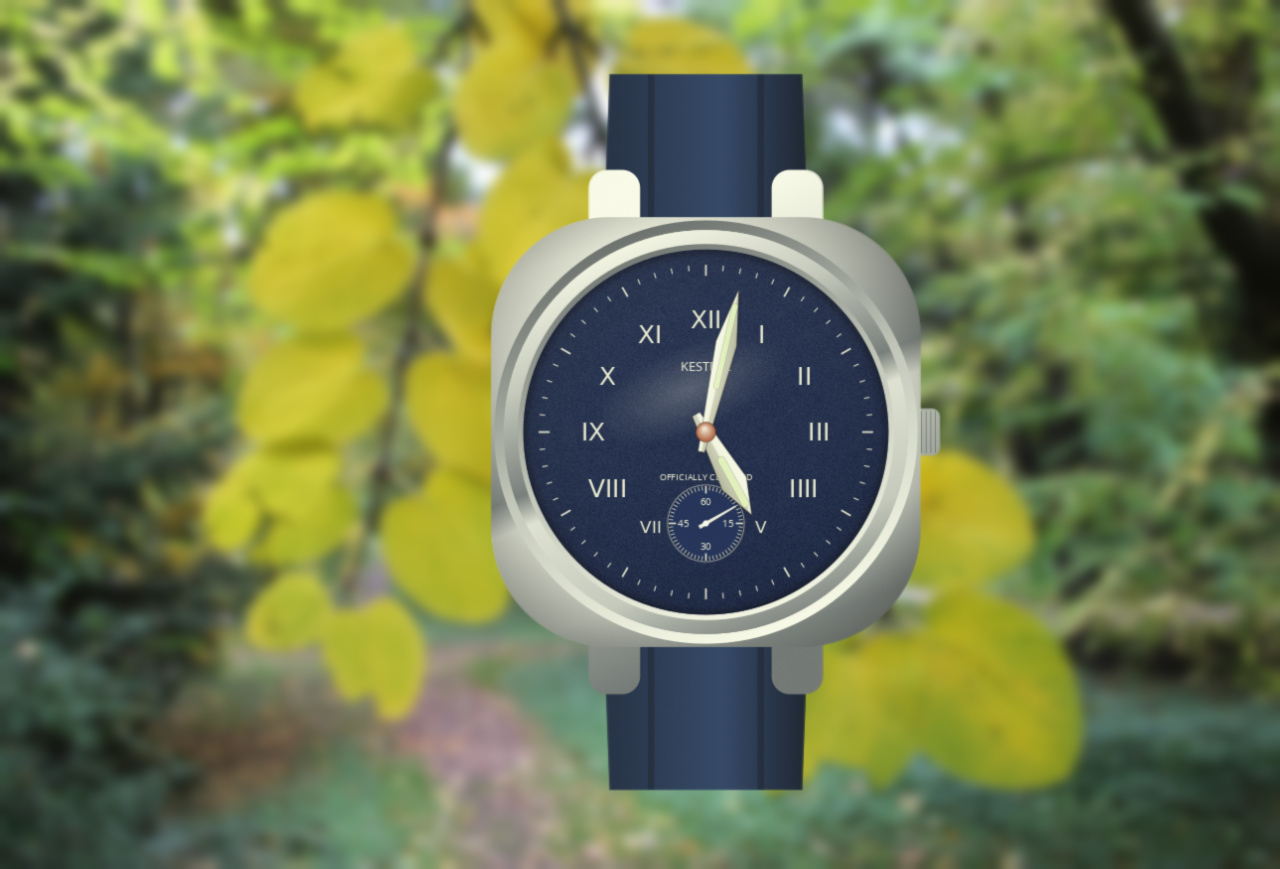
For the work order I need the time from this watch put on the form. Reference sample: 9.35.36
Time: 5.02.10
